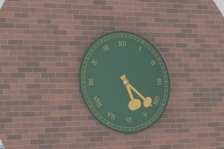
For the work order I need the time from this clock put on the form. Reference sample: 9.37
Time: 5.22
